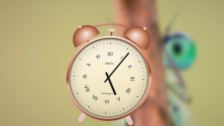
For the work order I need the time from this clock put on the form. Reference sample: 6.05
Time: 5.06
